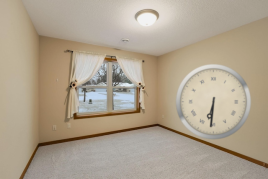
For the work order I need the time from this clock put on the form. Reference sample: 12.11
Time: 6.31
